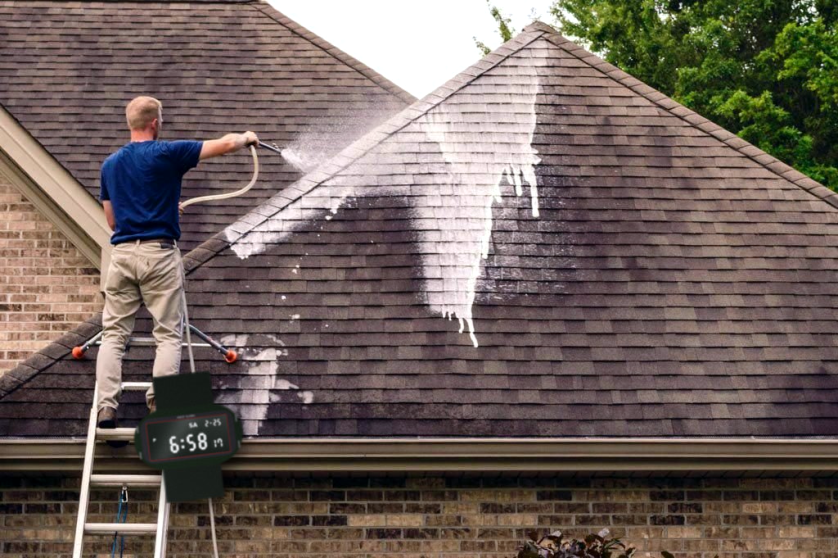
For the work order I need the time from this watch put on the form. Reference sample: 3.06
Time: 6.58
